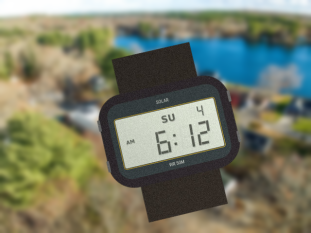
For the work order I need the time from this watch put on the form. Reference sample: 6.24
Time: 6.12
